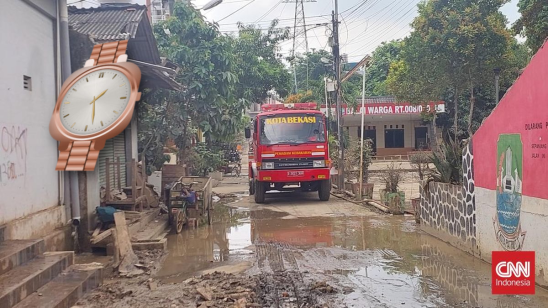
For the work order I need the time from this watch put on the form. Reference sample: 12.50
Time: 1.28
